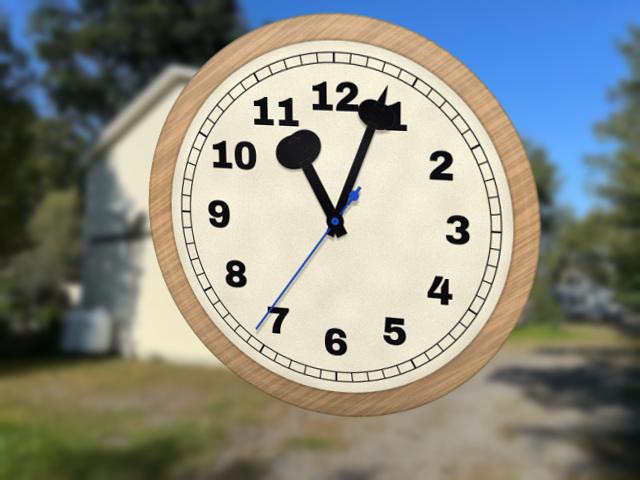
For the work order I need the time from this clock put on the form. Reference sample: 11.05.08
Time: 11.03.36
